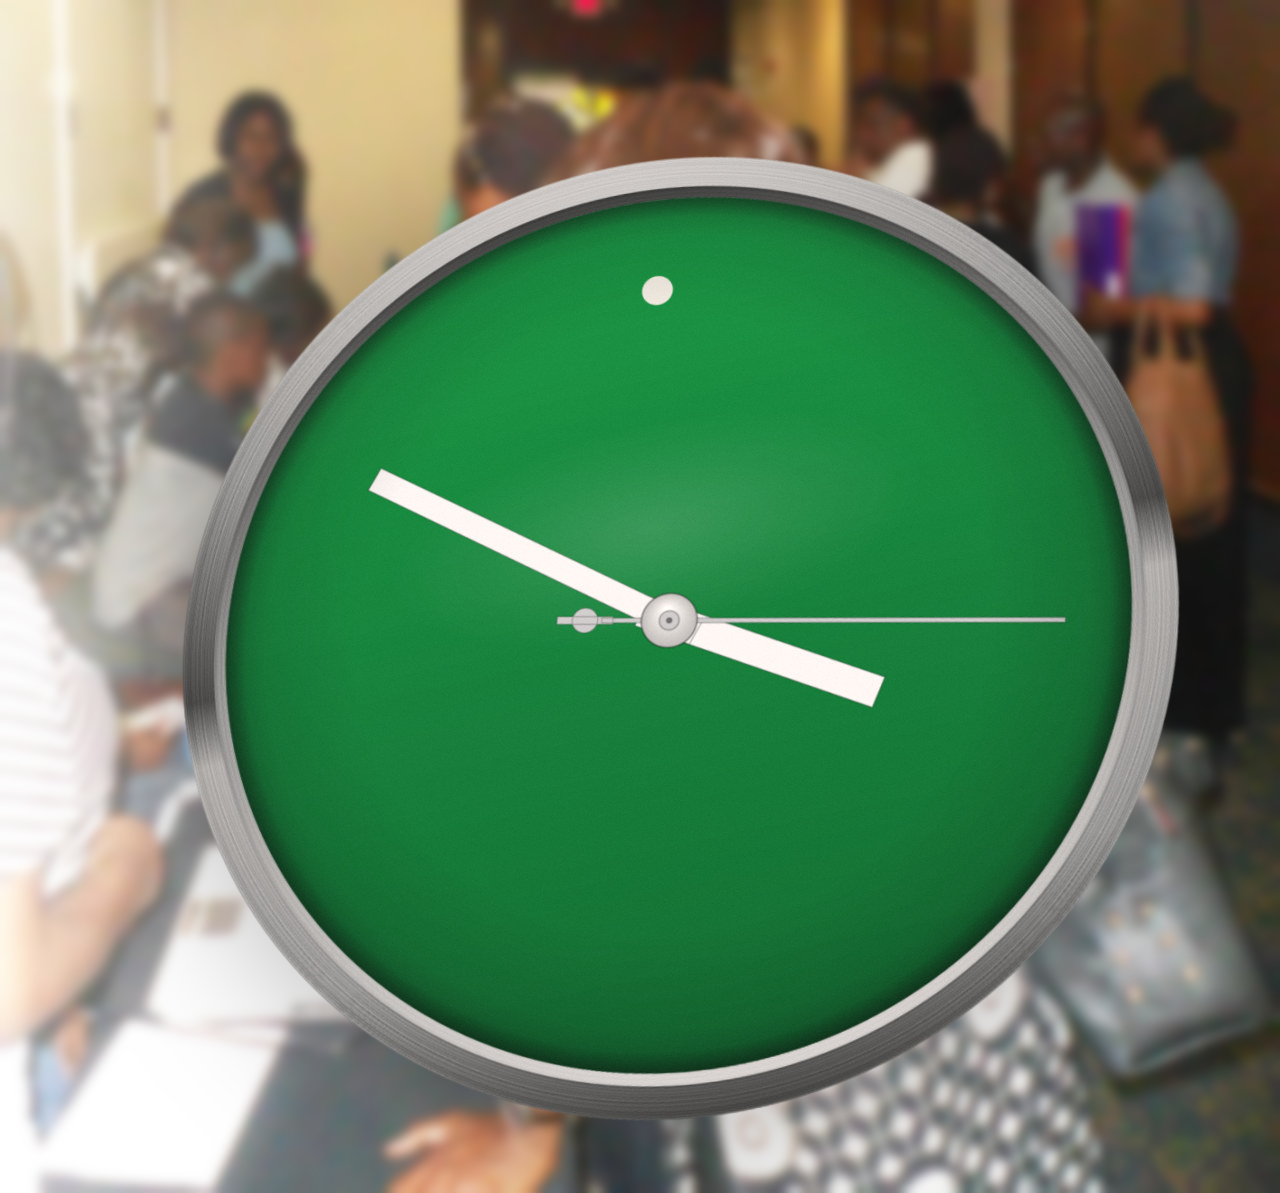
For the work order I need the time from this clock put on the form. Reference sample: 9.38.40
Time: 3.50.16
